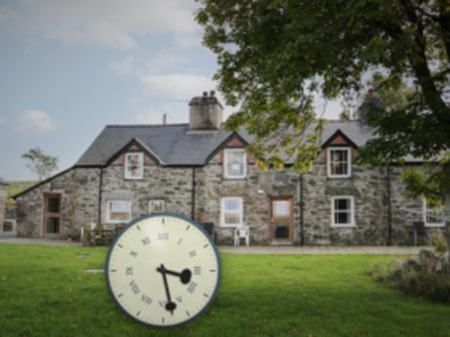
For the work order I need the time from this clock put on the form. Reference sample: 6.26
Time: 3.28
